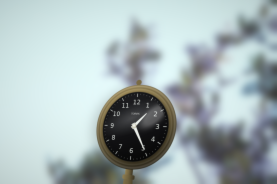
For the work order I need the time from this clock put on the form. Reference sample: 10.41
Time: 1.25
